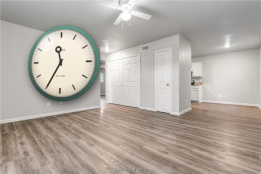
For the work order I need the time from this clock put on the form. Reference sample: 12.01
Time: 11.35
